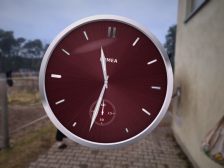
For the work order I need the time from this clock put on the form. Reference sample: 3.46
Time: 11.32
